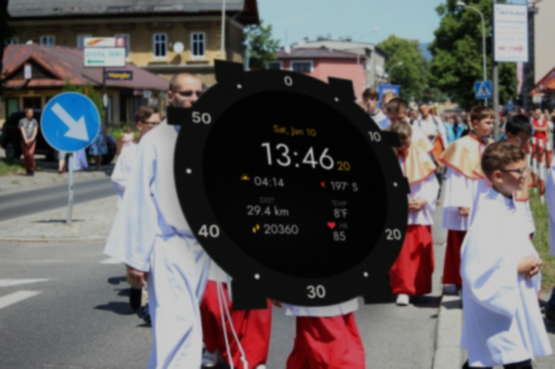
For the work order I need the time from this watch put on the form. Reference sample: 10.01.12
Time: 13.46.20
